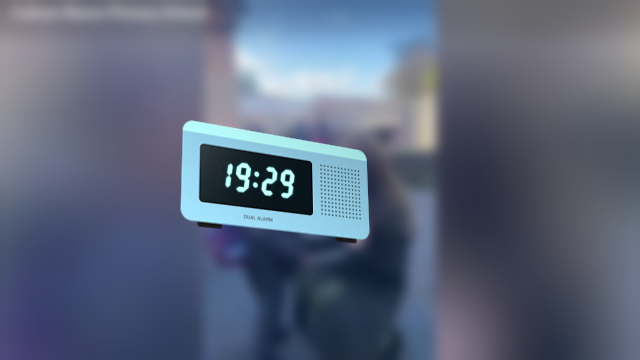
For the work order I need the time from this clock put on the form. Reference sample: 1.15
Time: 19.29
